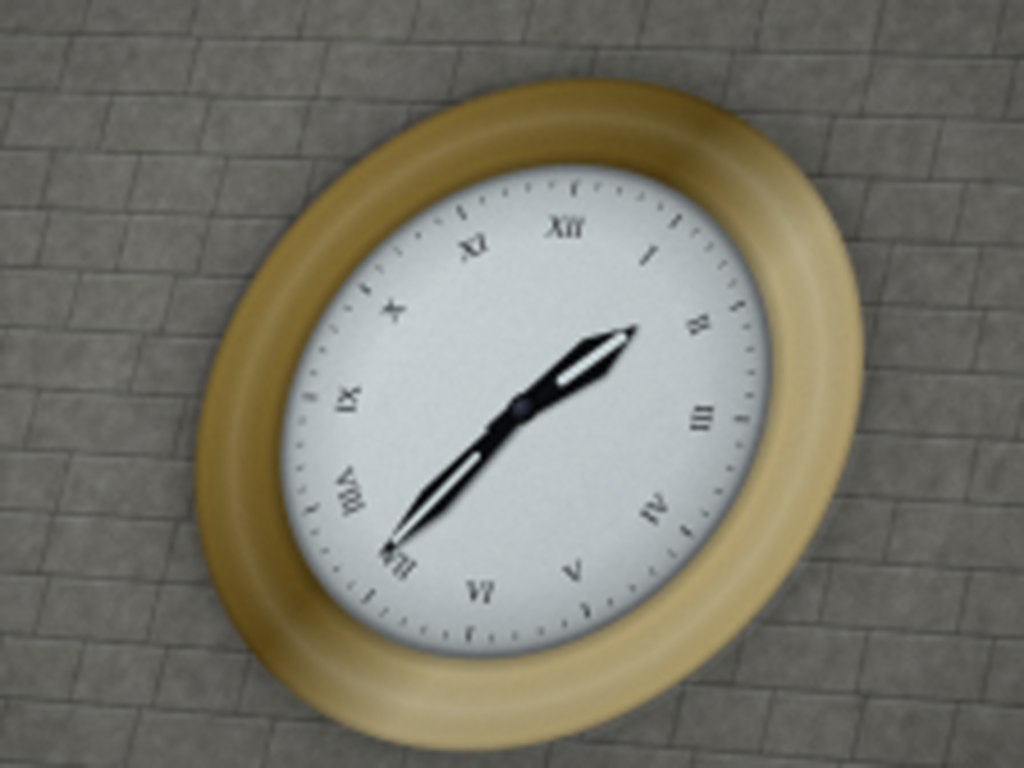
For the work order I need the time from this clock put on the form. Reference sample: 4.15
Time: 1.36
